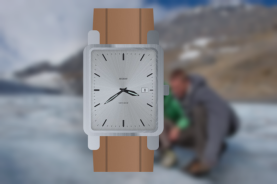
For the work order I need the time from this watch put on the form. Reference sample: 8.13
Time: 3.39
